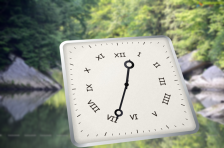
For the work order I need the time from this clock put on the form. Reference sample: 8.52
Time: 12.34
